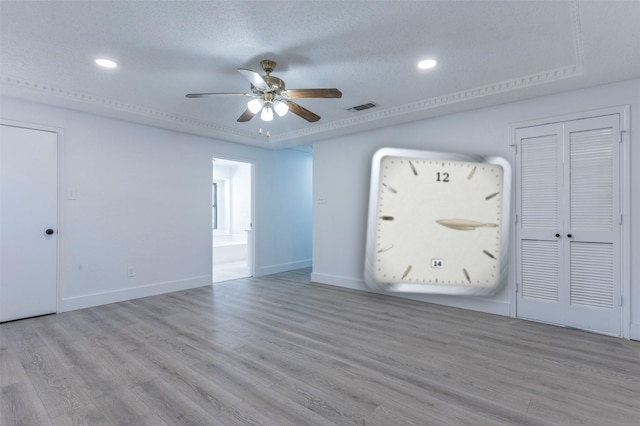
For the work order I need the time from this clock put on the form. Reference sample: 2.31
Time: 3.15
